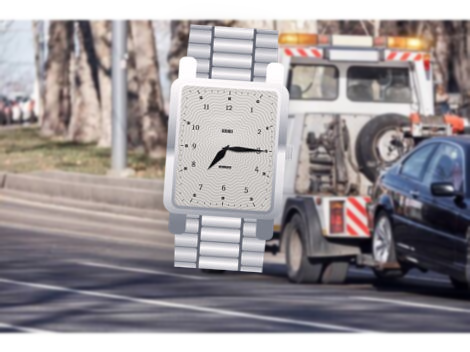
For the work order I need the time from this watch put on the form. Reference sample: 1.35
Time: 7.15
